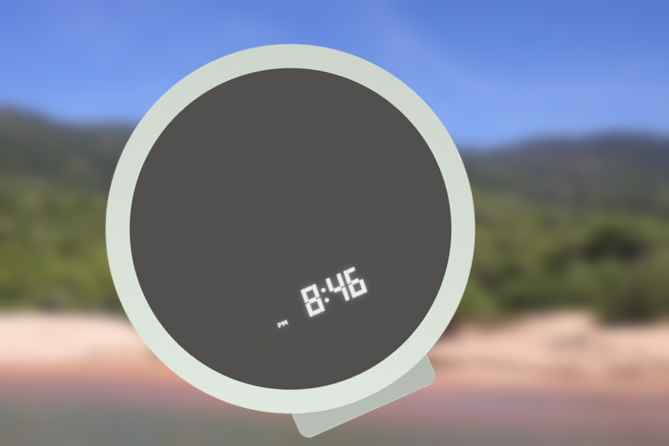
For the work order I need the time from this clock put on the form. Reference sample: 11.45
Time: 8.46
